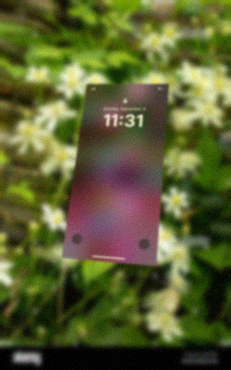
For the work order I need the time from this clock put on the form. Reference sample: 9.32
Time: 11.31
